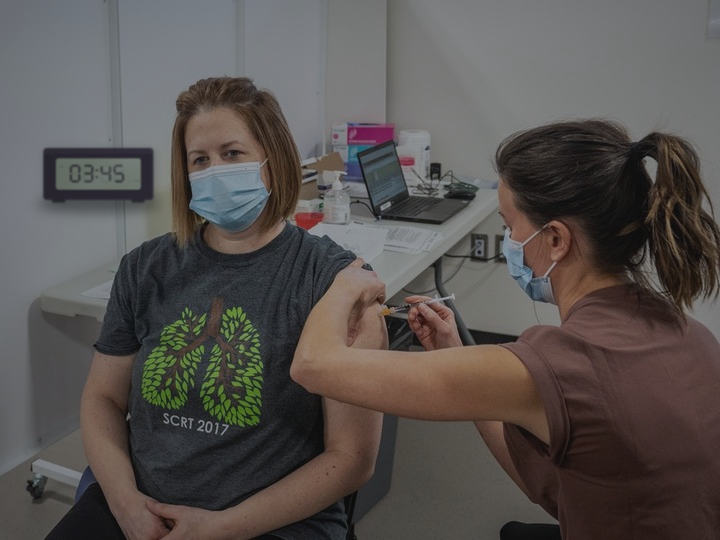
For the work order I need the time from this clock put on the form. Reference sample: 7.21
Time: 3.45
